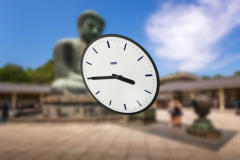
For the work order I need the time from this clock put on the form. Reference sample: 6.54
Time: 3.45
